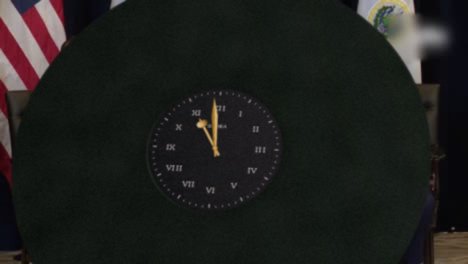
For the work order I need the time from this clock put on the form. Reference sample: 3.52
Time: 10.59
